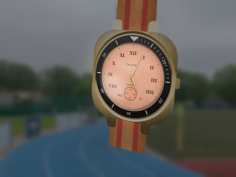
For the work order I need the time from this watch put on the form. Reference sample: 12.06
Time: 5.04
